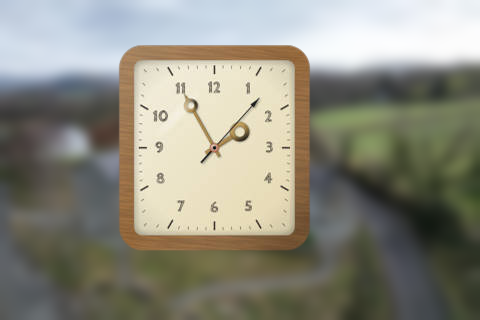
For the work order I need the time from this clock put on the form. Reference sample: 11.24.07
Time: 1.55.07
